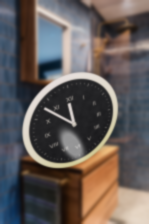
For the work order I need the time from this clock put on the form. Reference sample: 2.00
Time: 11.53
